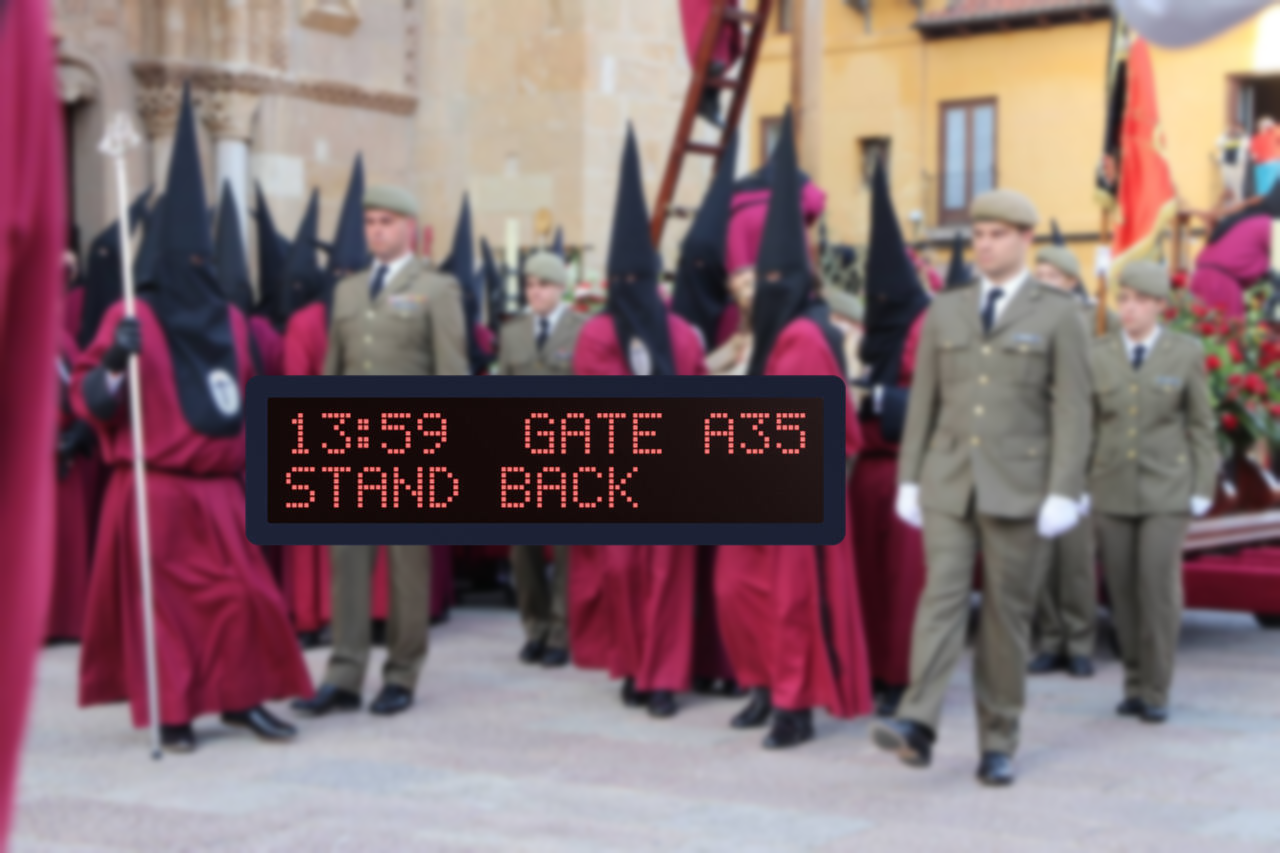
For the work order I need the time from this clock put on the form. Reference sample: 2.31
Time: 13.59
